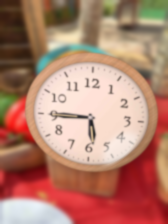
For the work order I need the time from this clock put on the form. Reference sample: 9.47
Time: 5.45
